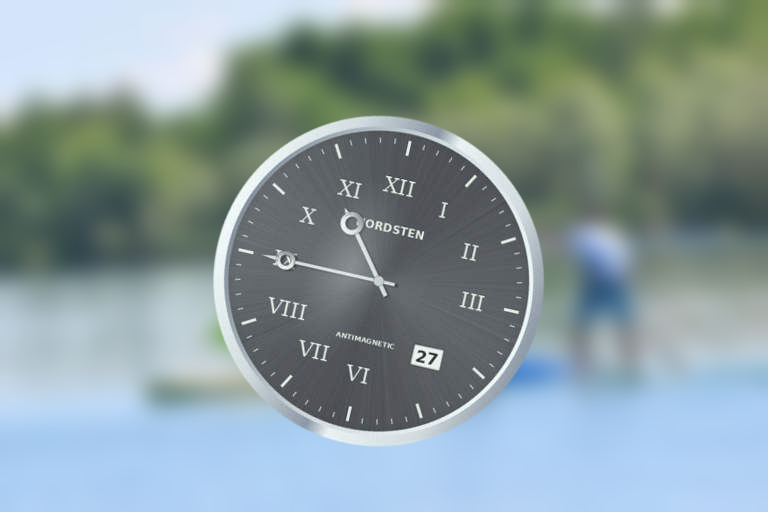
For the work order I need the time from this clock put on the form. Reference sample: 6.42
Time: 10.45
